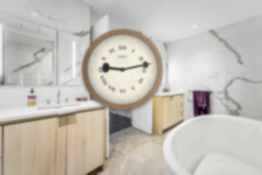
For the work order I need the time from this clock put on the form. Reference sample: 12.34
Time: 9.13
